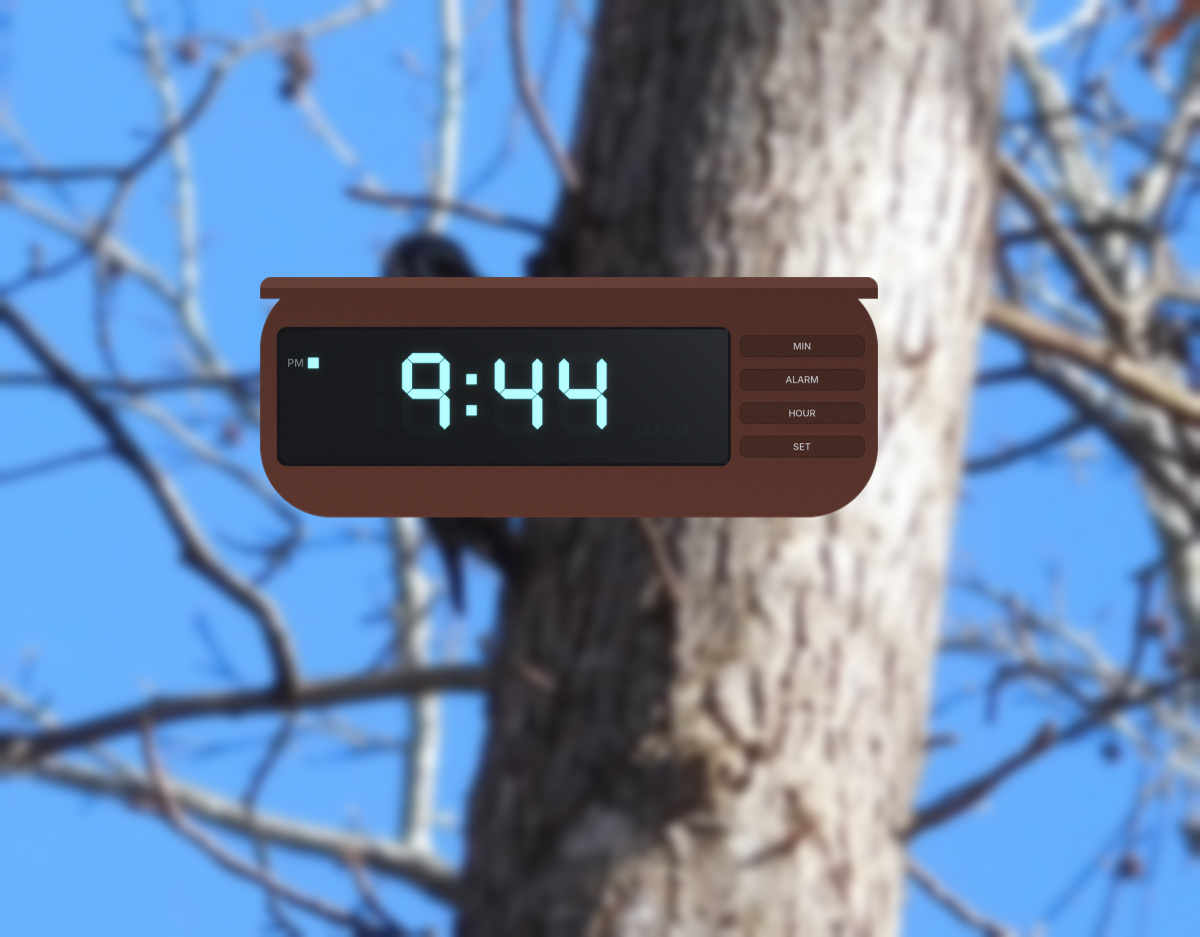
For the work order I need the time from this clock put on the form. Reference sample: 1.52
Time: 9.44
